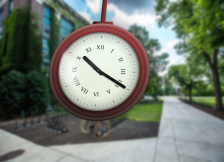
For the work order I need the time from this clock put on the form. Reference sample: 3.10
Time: 10.20
